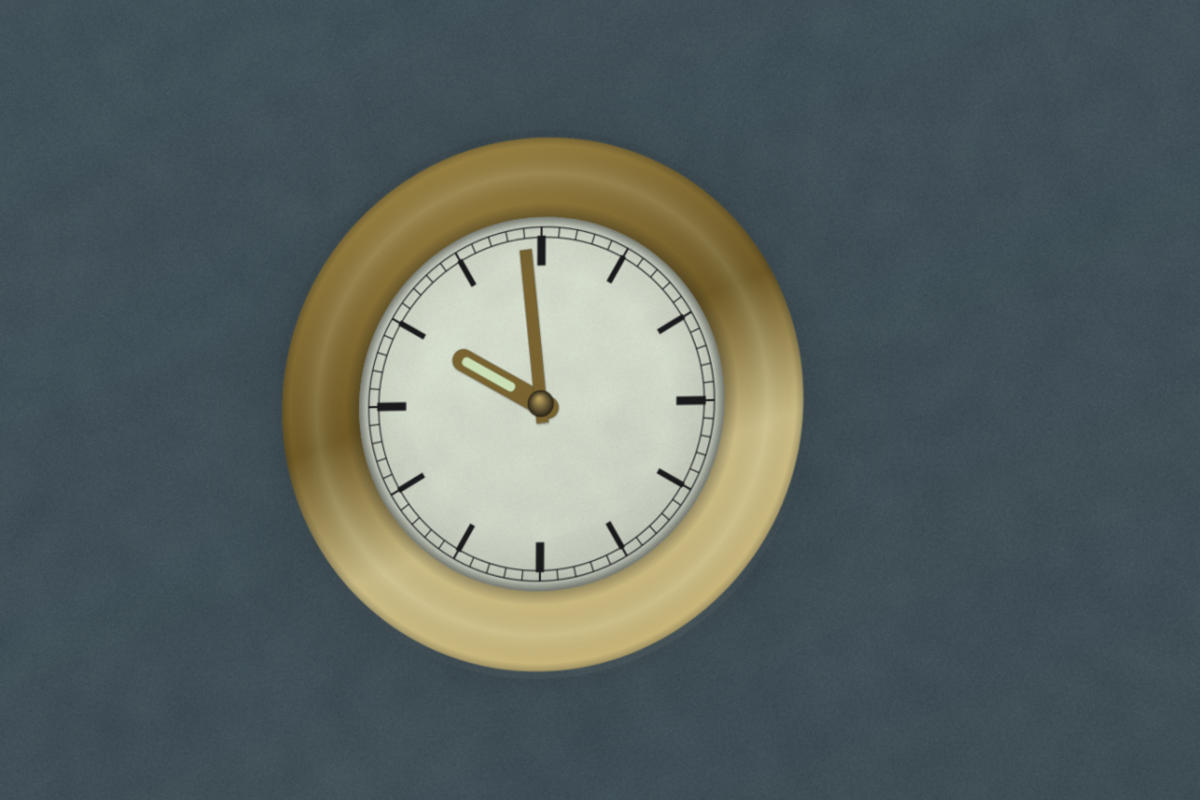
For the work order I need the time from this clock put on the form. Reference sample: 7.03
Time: 9.59
